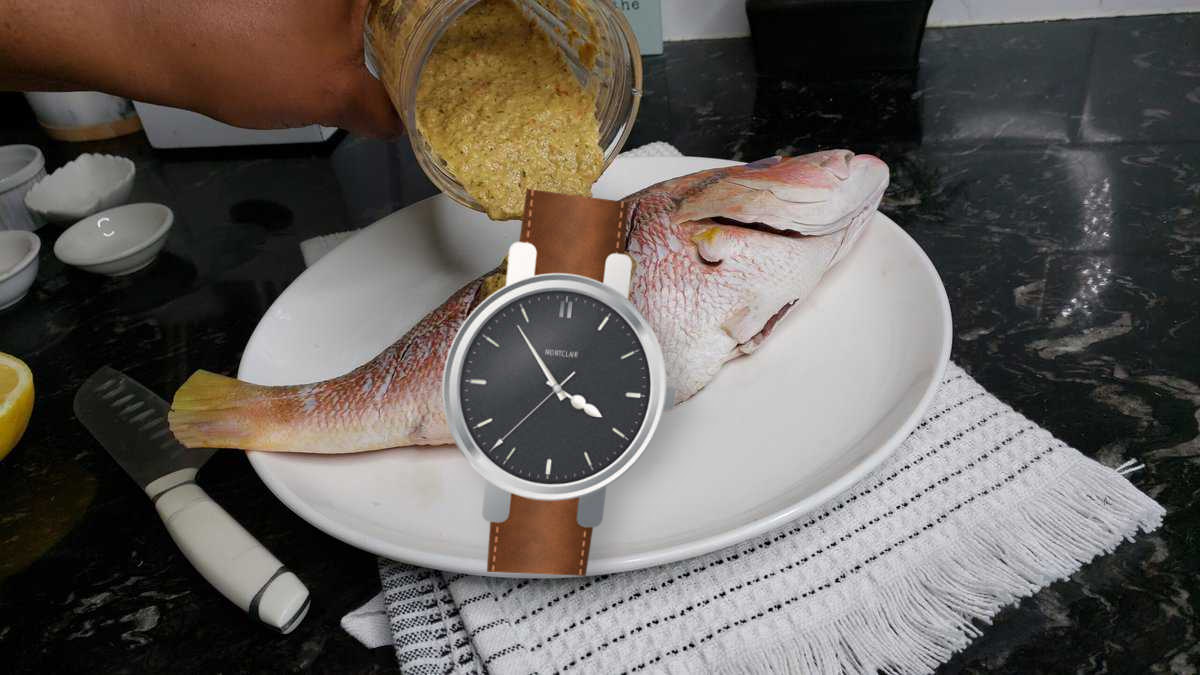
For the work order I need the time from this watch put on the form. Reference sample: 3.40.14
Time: 3.53.37
